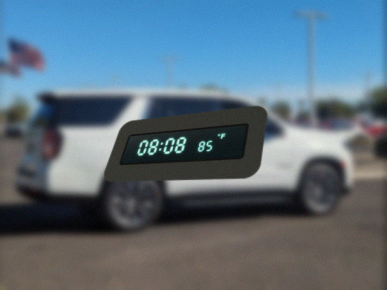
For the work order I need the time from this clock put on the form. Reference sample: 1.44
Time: 8.08
